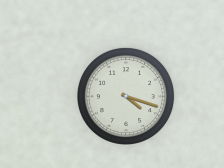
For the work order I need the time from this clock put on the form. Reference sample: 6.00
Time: 4.18
